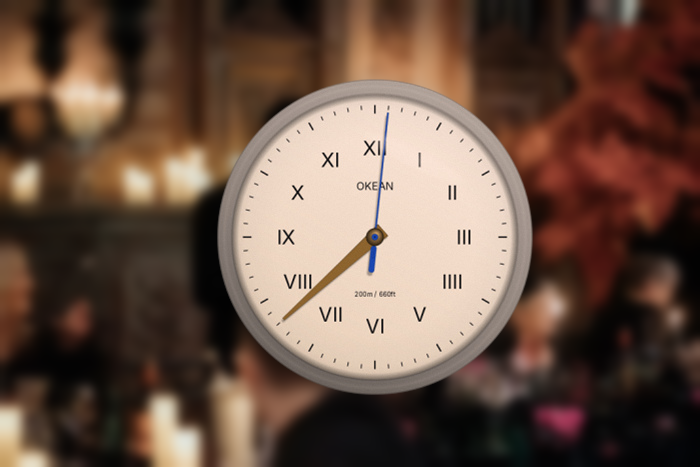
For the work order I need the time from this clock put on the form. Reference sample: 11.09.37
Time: 7.38.01
